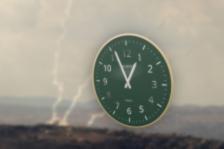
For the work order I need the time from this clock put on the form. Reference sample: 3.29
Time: 12.56
